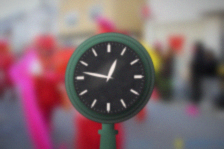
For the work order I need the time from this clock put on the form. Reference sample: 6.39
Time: 12.47
